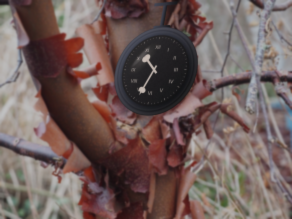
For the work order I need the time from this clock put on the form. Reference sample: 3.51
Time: 10.34
